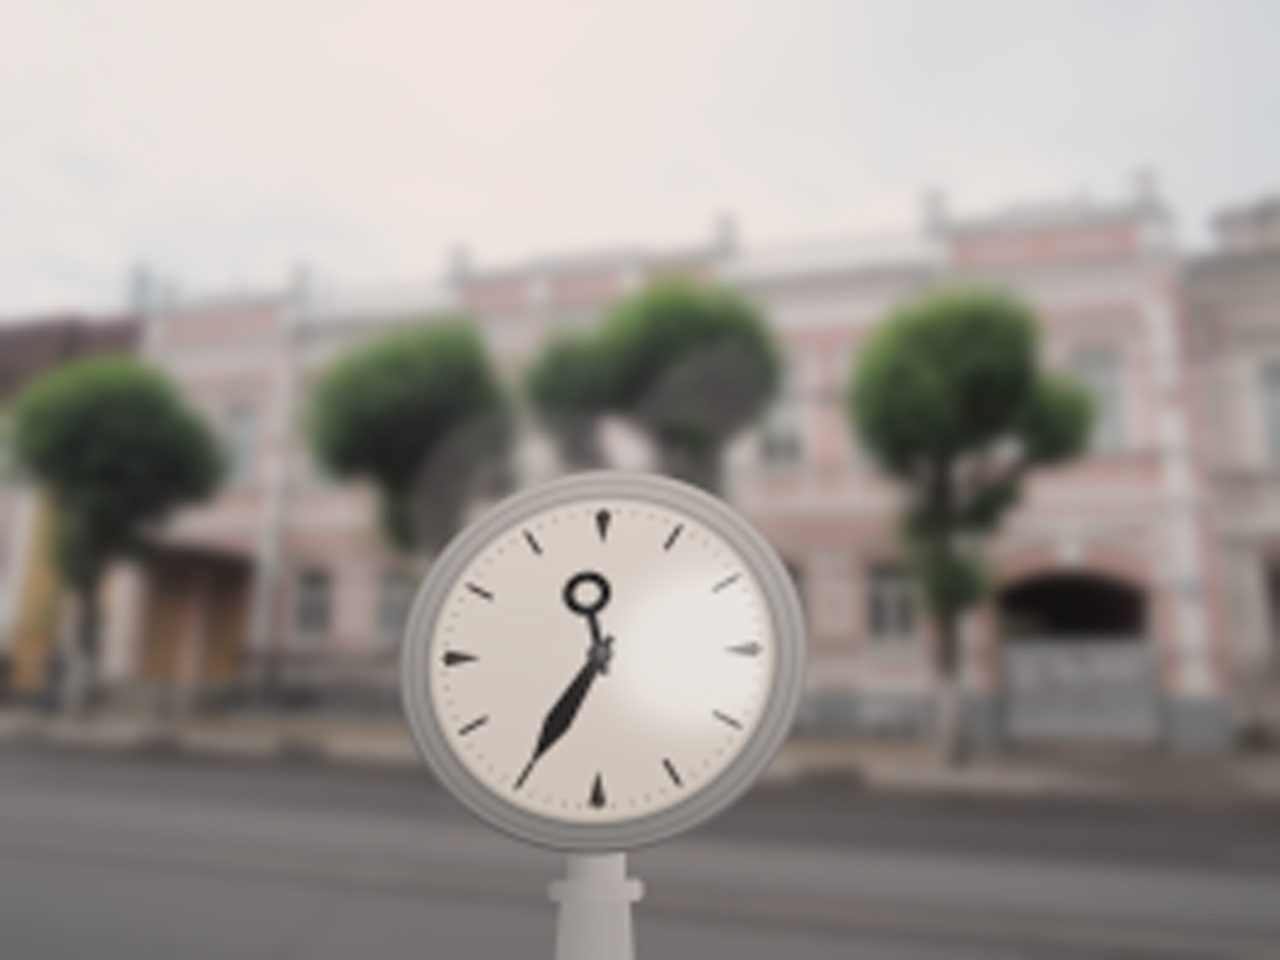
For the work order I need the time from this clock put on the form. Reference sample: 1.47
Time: 11.35
